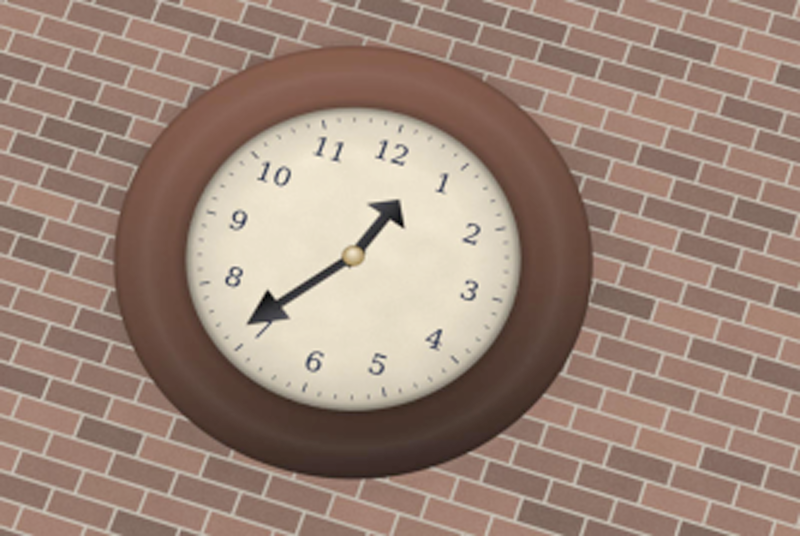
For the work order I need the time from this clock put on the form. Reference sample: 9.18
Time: 12.36
